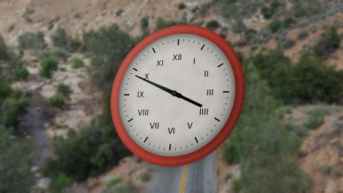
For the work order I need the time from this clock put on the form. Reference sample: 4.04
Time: 3.49
